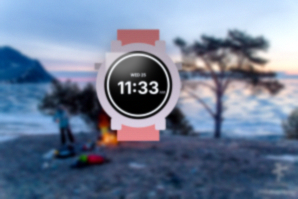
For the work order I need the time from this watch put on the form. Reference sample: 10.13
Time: 11.33
